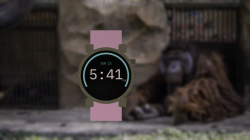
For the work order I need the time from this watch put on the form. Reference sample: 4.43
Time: 5.41
